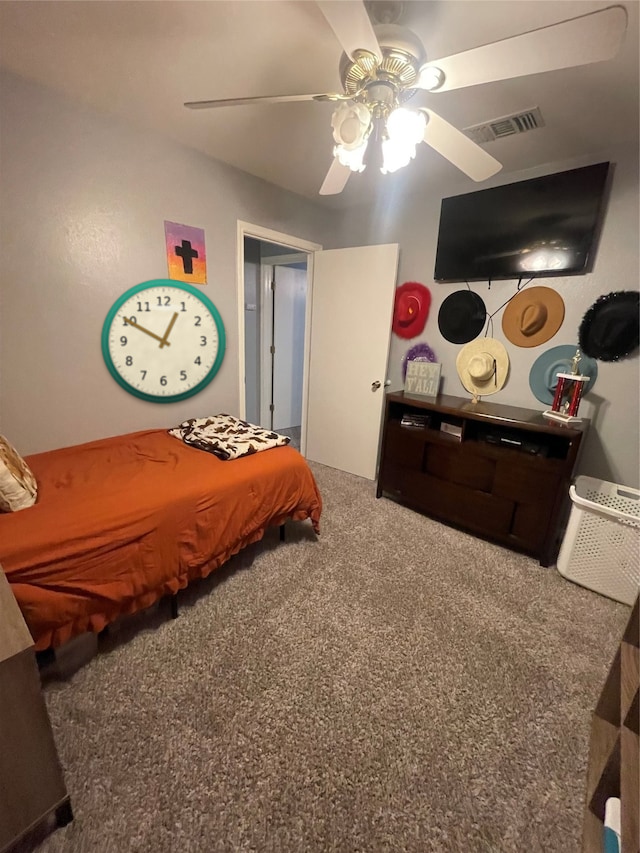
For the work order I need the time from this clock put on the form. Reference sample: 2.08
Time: 12.50
